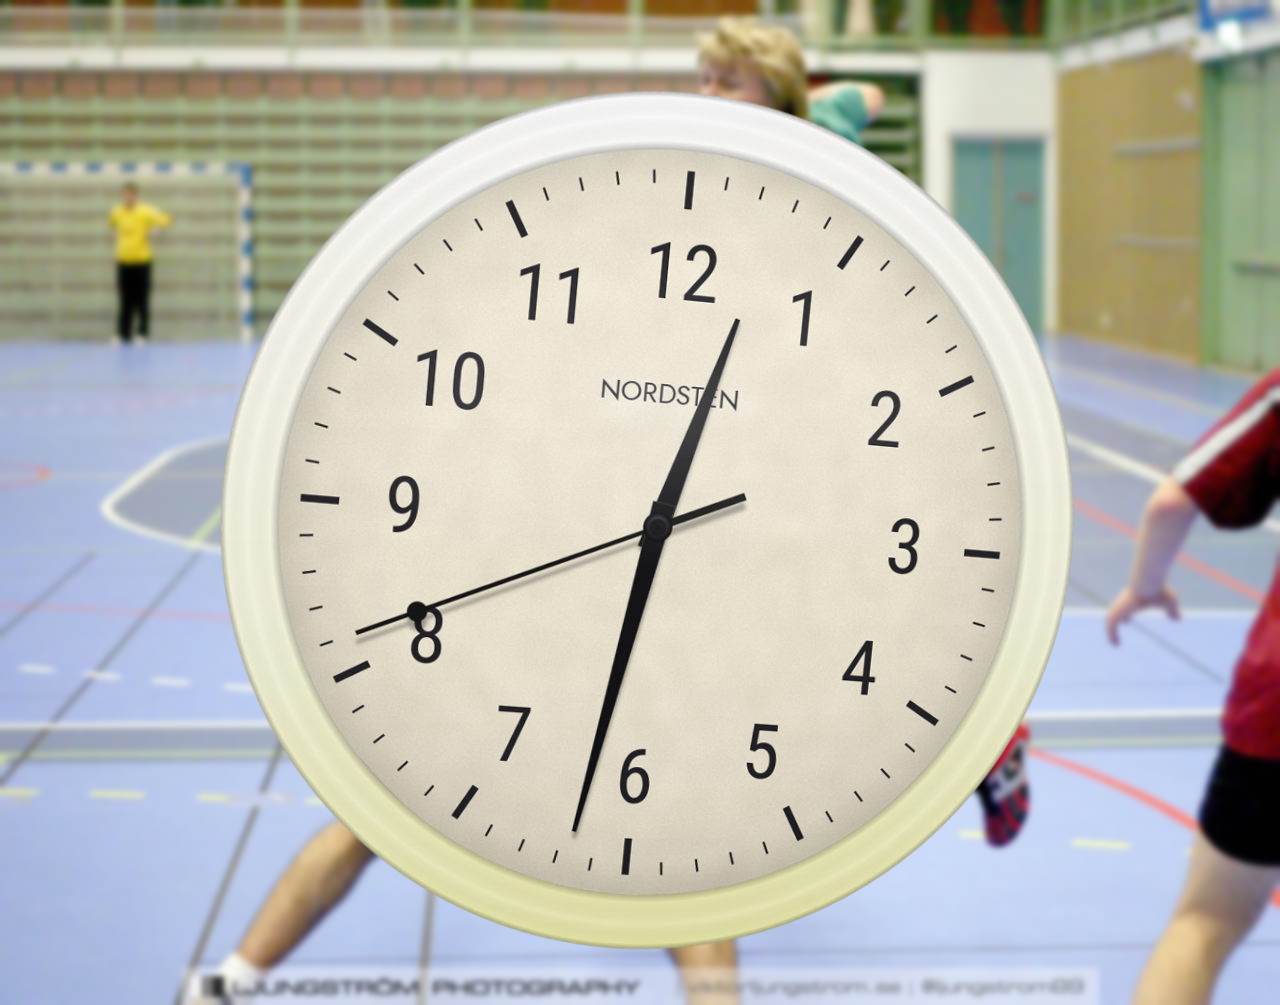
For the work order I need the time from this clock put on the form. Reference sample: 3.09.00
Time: 12.31.41
